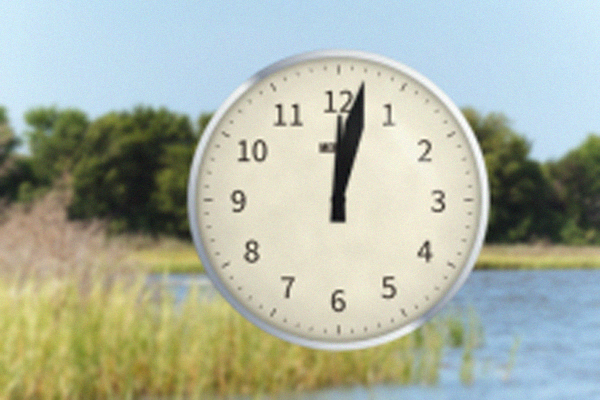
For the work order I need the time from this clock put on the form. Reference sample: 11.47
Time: 12.02
